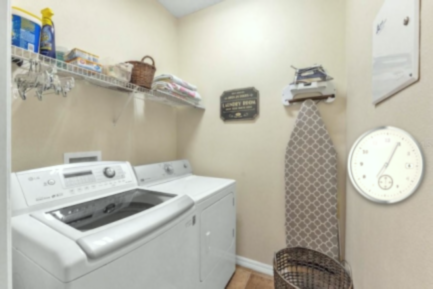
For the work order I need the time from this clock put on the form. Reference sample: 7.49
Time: 7.04
